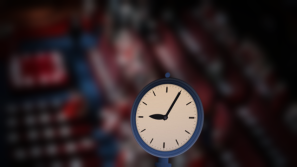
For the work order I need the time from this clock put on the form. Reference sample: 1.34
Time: 9.05
